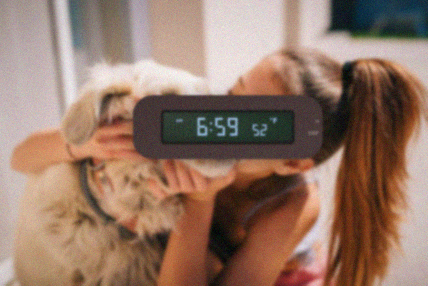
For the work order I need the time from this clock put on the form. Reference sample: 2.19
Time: 6.59
